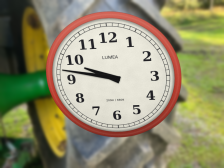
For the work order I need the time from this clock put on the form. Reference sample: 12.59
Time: 9.47
